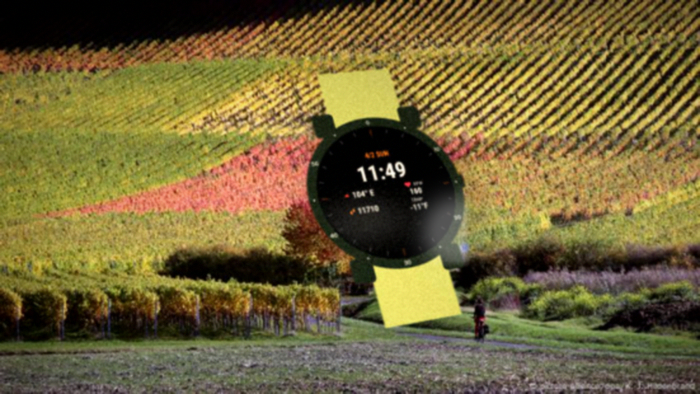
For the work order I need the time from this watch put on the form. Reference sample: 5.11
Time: 11.49
